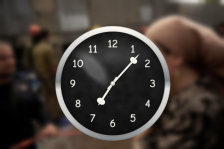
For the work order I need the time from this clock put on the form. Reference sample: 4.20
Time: 7.07
